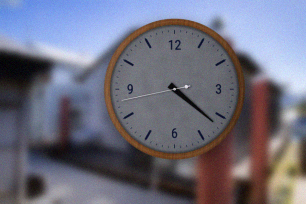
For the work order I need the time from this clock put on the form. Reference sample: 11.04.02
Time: 4.21.43
